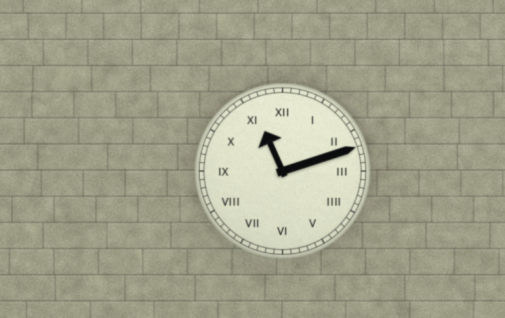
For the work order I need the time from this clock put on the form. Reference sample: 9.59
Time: 11.12
